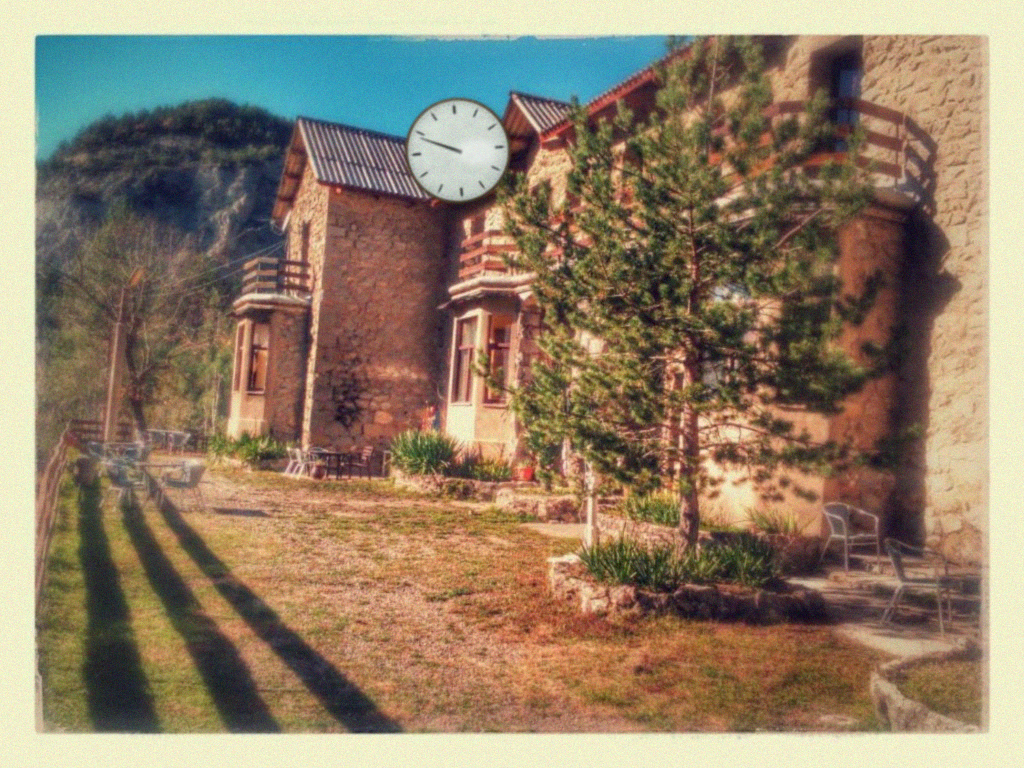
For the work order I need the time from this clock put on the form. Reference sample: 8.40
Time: 9.49
